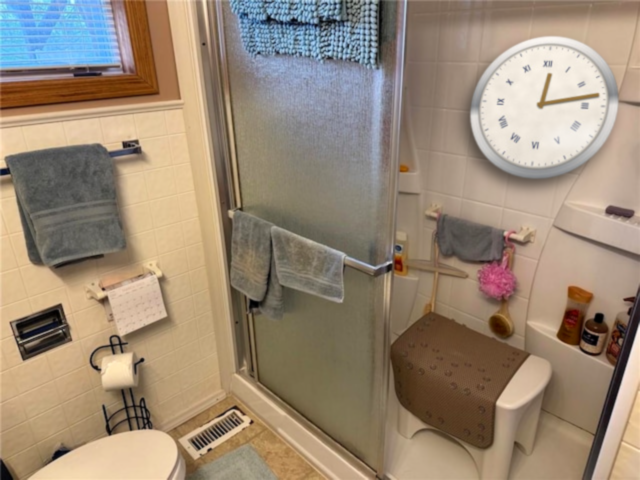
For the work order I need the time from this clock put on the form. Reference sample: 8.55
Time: 12.13
